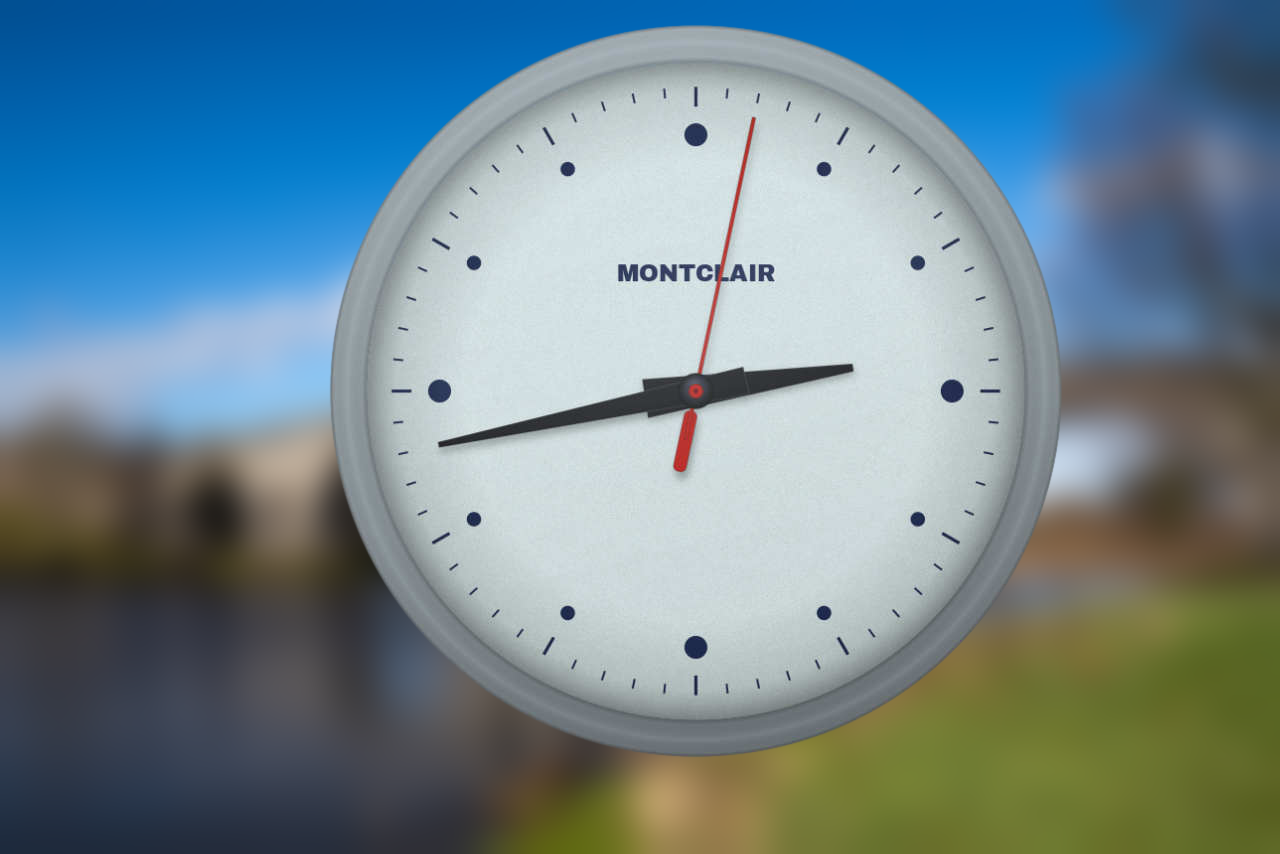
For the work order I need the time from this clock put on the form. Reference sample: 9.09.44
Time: 2.43.02
